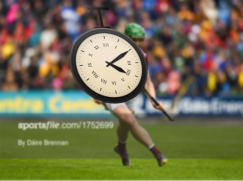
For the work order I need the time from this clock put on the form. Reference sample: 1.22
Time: 4.10
